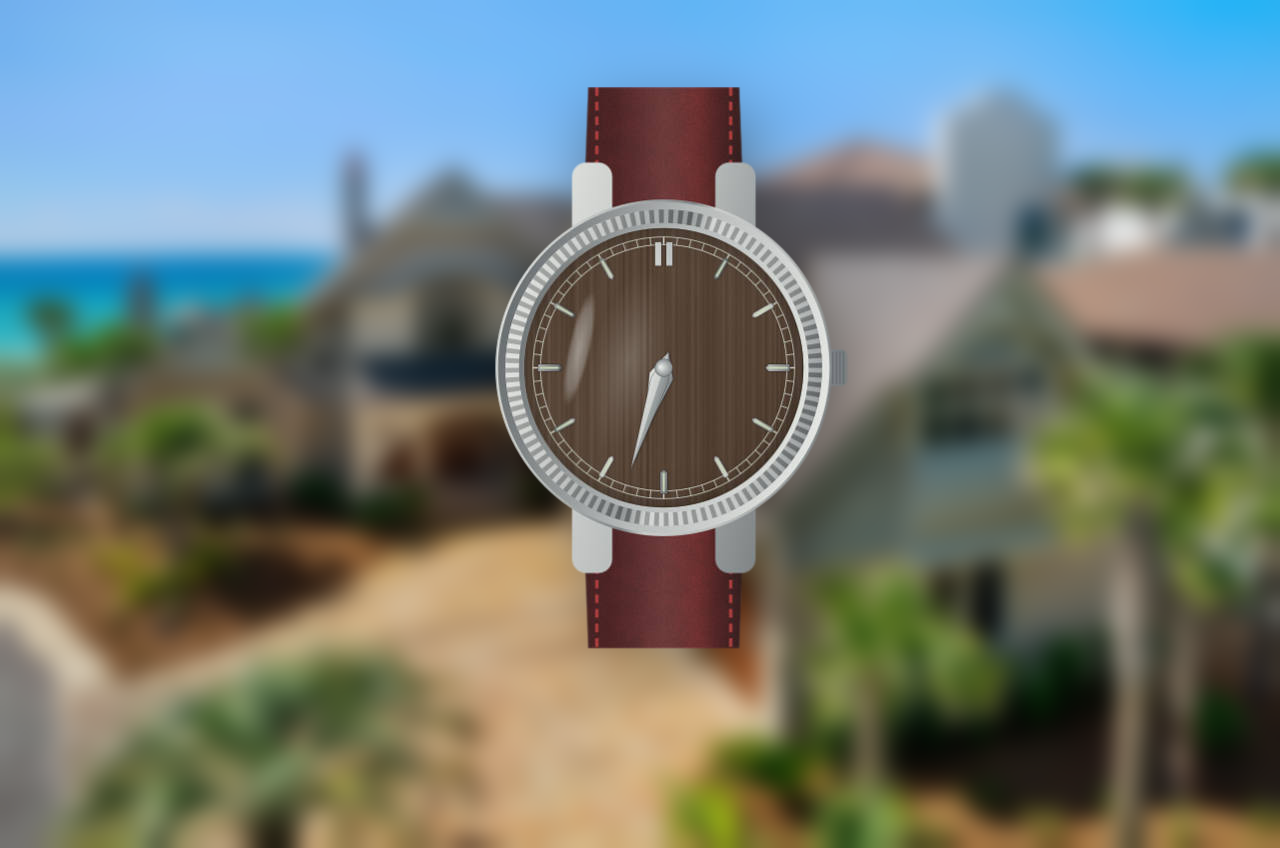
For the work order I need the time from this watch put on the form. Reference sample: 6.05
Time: 6.33
